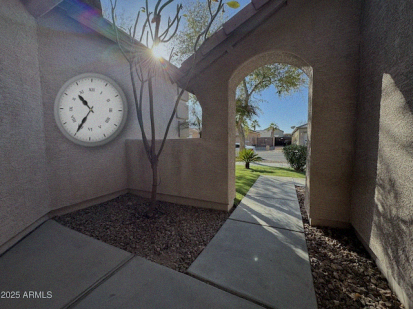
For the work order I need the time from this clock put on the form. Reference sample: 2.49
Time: 10.35
